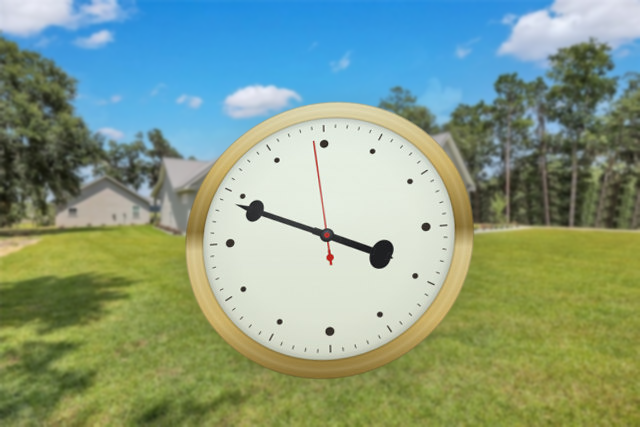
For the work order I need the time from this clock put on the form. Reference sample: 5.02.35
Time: 3.48.59
